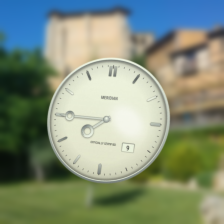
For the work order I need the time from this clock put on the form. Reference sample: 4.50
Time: 7.45
